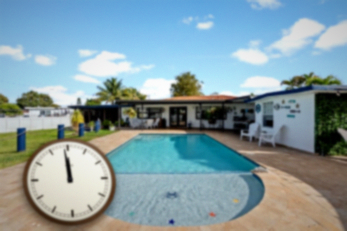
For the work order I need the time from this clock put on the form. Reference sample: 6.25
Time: 11.59
